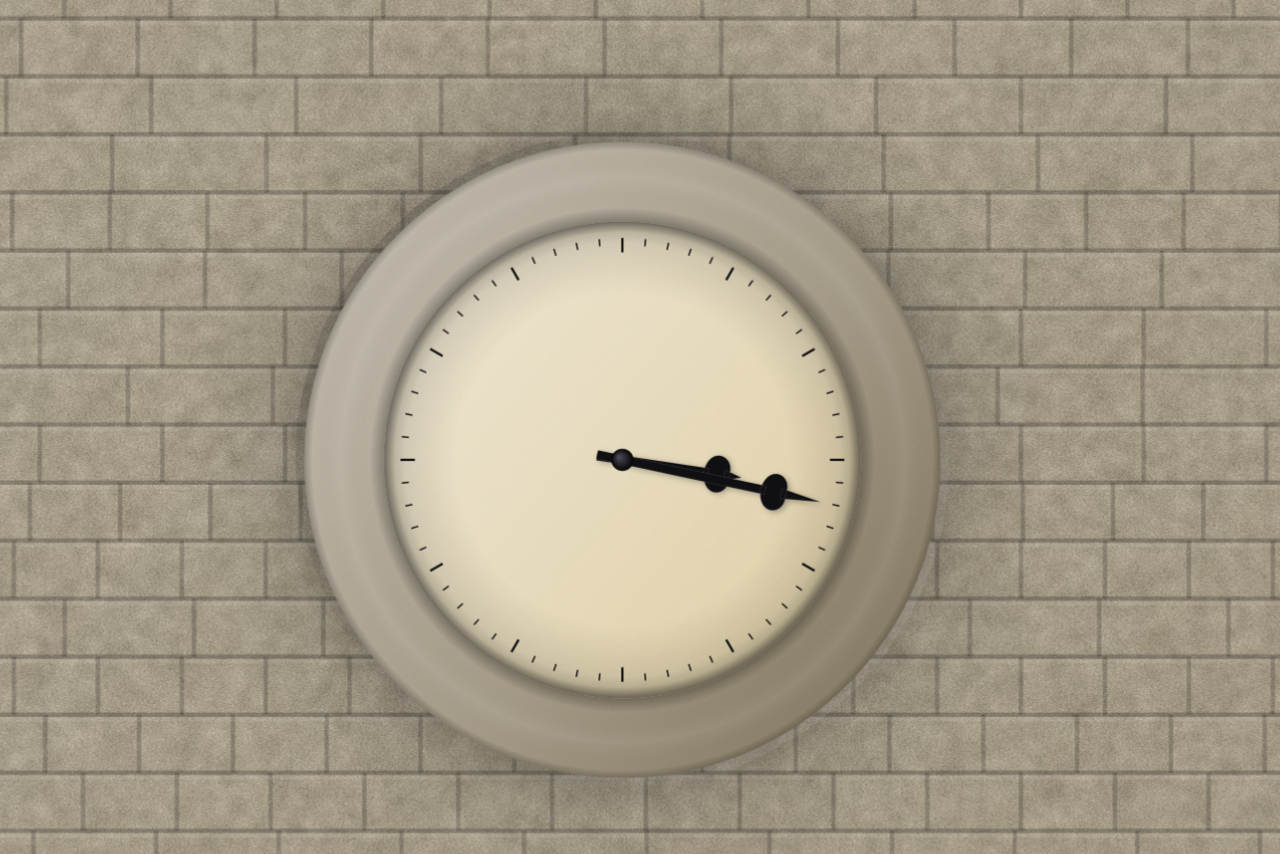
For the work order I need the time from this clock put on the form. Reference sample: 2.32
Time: 3.17
